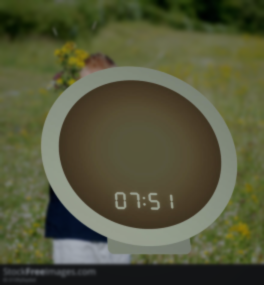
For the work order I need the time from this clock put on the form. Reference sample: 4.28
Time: 7.51
